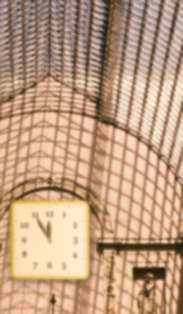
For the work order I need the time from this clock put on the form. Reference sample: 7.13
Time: 11.55
